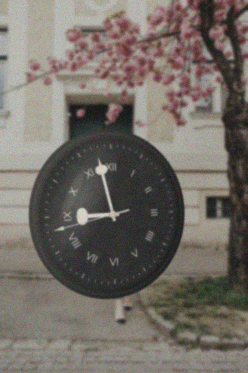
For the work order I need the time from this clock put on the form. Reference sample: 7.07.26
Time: 8.57.43
